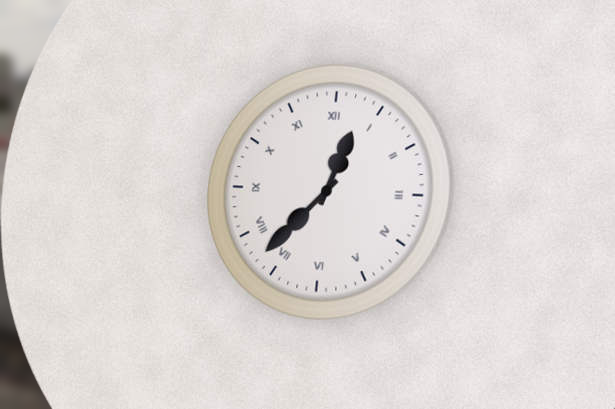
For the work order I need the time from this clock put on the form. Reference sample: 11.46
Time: 12.37
